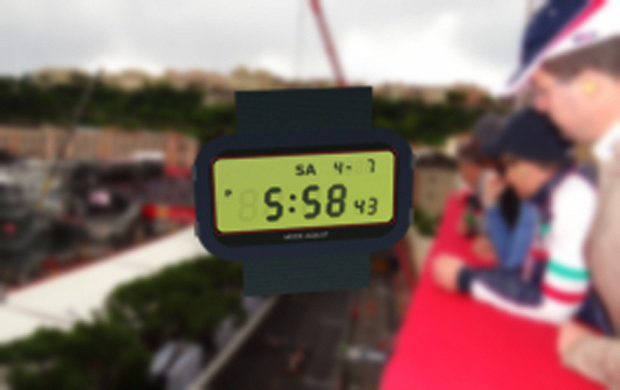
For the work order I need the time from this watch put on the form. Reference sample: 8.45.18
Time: 5.58.43
